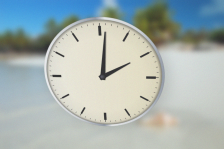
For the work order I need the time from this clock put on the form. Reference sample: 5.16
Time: 2.01
